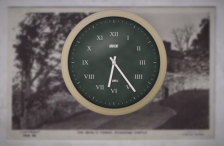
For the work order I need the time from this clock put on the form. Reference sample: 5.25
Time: 6.24
